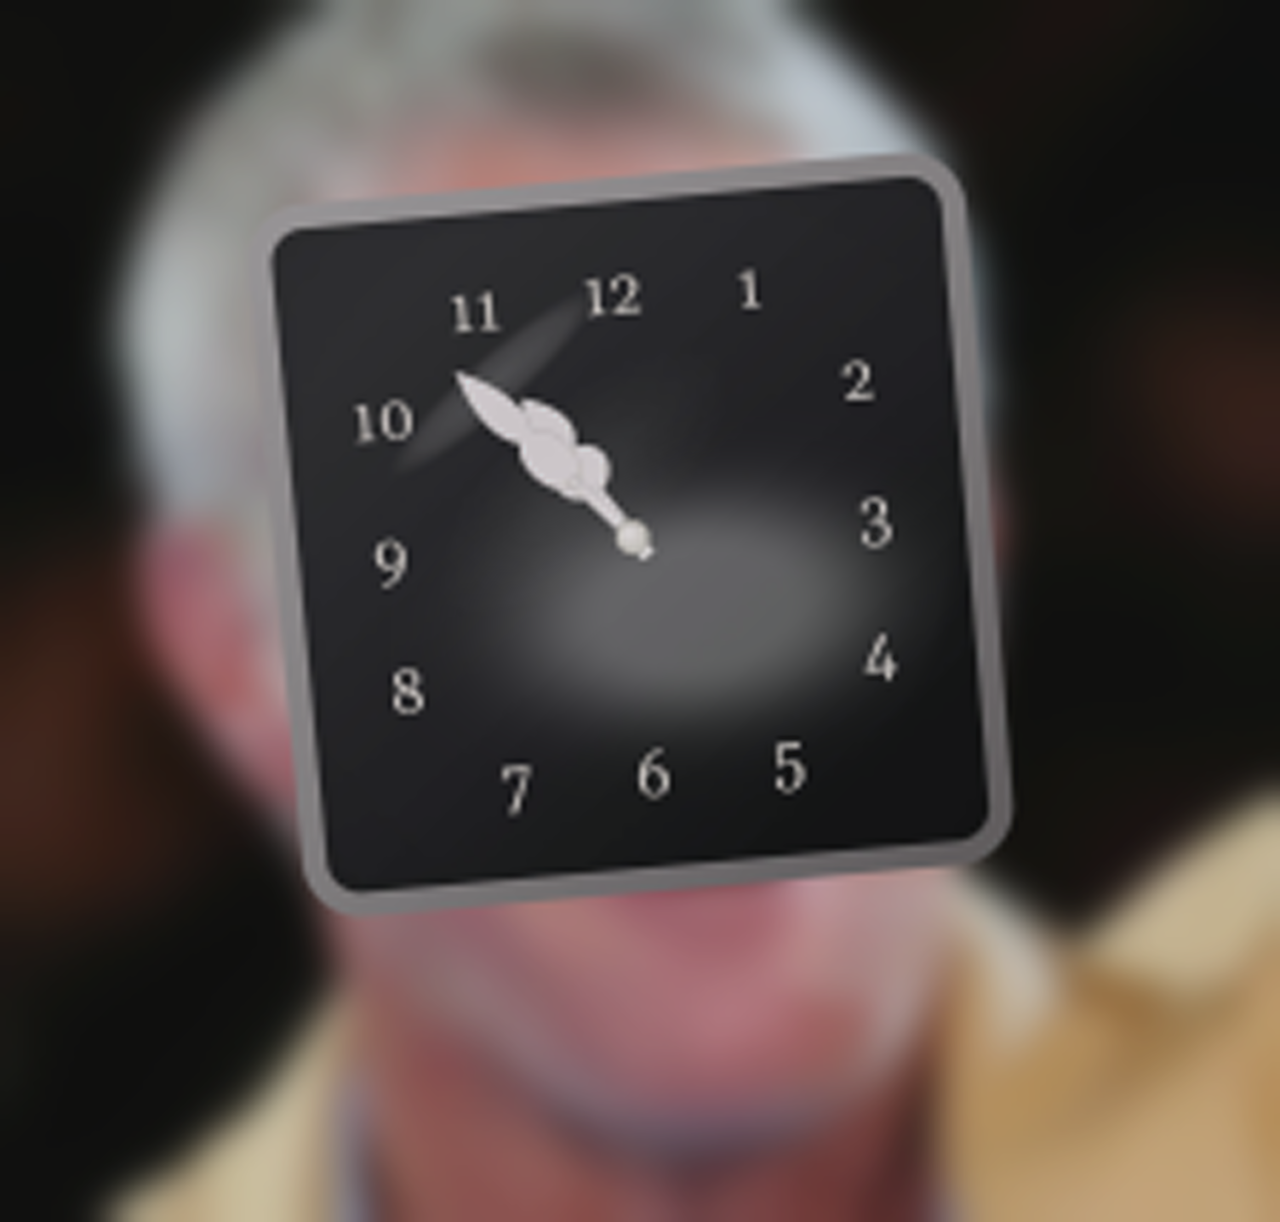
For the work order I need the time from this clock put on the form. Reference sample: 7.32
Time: 10.53
